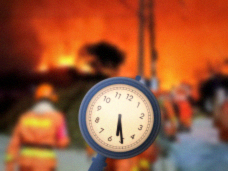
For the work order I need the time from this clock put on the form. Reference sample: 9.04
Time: 5.25
